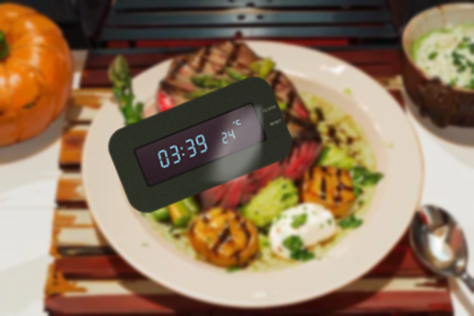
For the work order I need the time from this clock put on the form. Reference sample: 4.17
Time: 3.39
